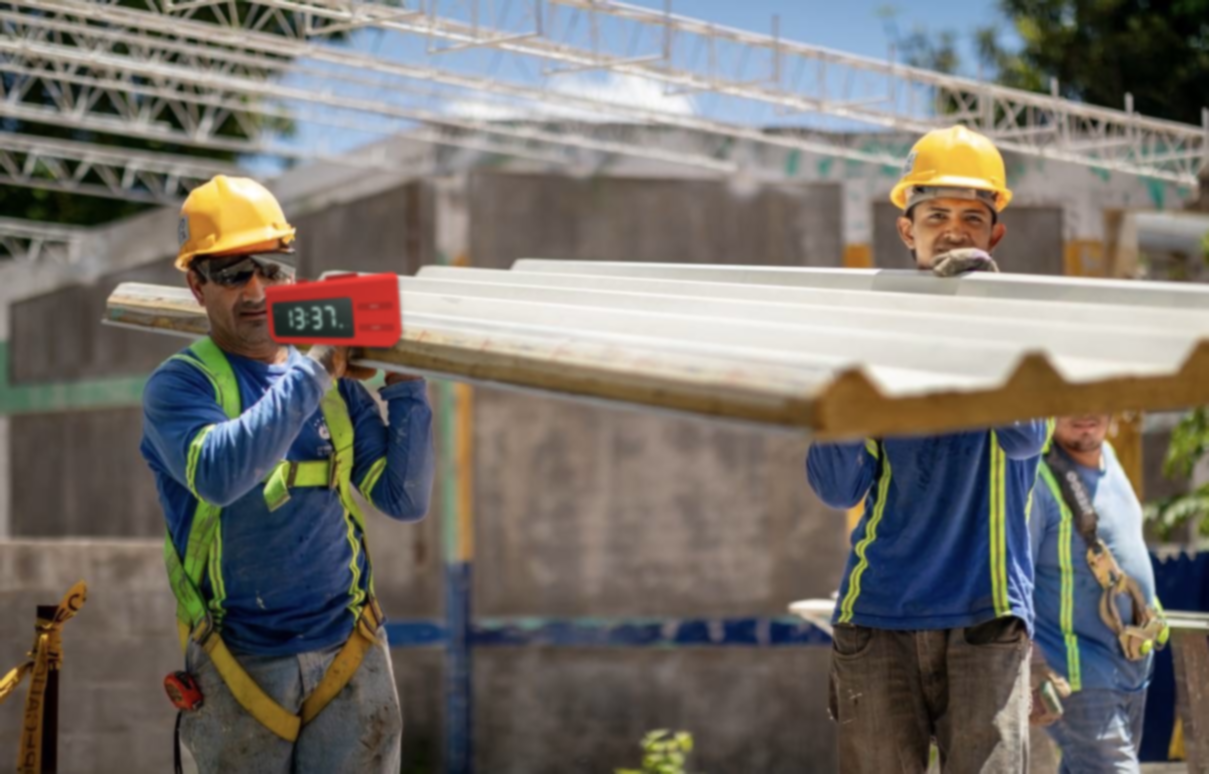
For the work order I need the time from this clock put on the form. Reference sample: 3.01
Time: 13.37
